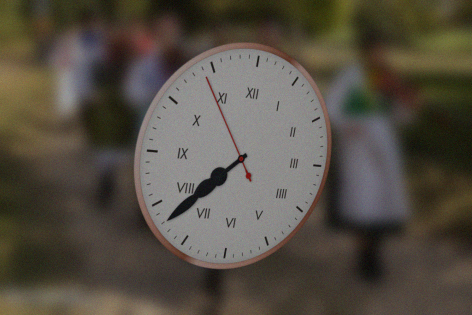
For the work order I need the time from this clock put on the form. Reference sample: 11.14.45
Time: 7.37.54
